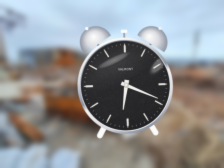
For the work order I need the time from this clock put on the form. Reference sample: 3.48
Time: 6.19
